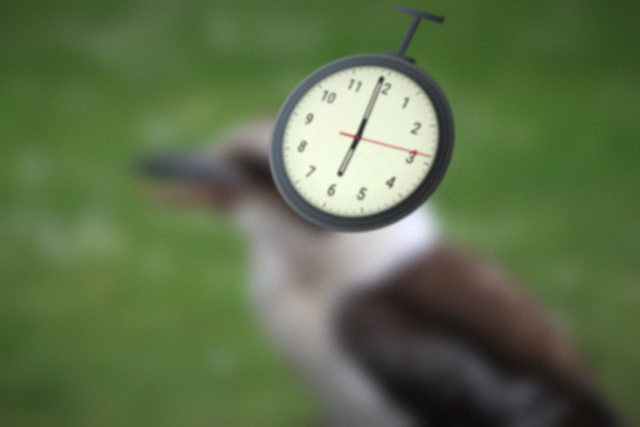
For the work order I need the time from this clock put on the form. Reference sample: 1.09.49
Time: 5.59.14
